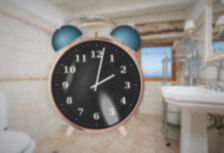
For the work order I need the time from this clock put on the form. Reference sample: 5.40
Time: 2.02
